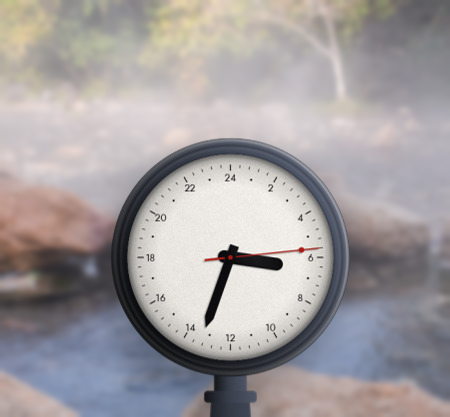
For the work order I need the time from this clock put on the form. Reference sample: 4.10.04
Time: 6.33.14
